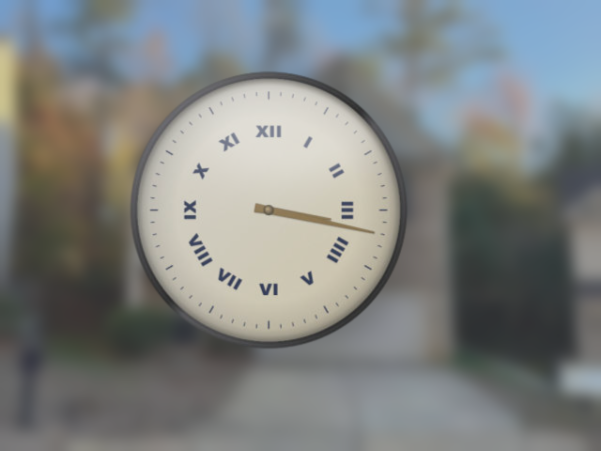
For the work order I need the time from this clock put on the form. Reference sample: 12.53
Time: 3.17
